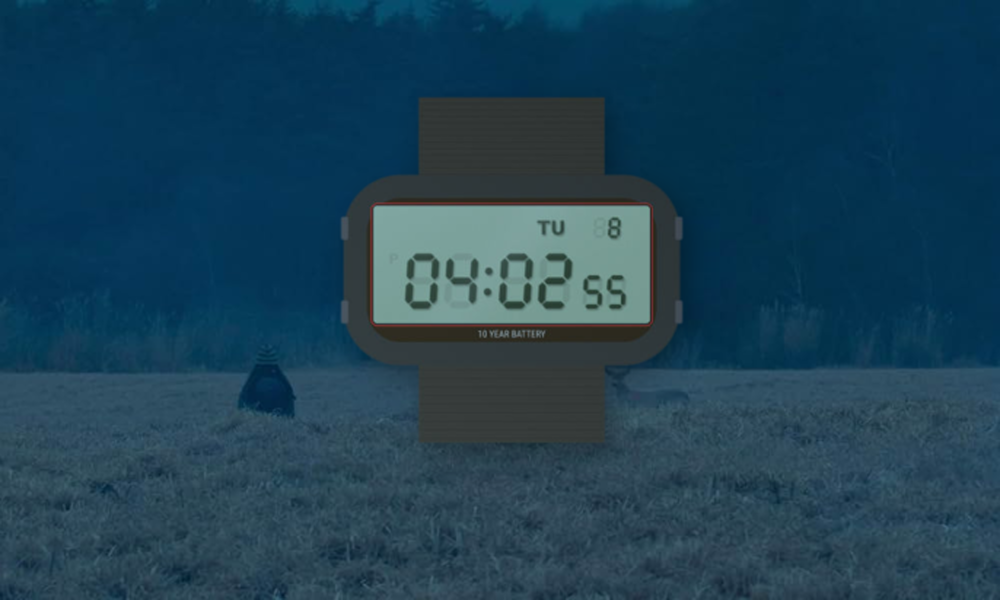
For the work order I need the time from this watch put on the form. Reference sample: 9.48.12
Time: 4.02.55
